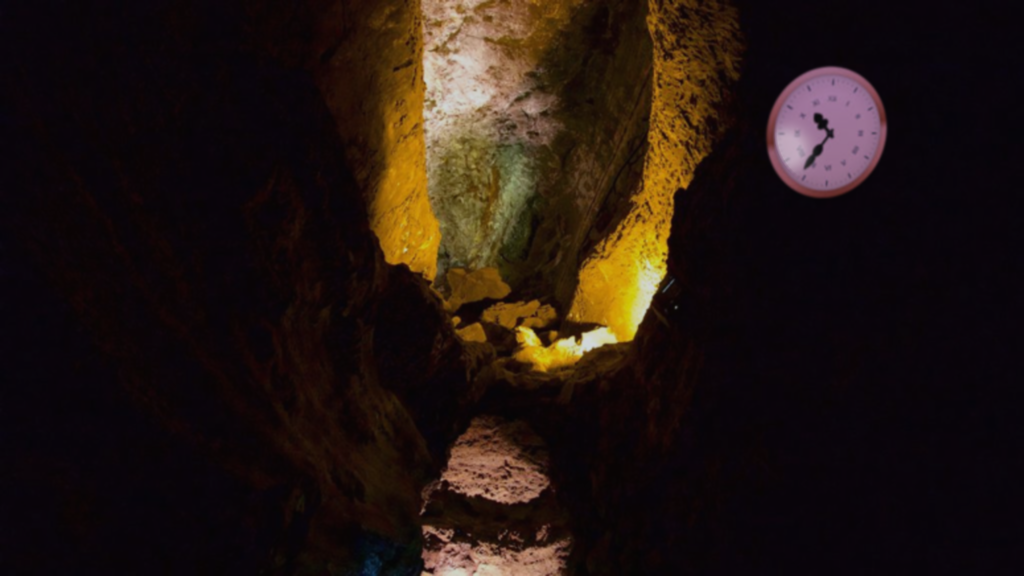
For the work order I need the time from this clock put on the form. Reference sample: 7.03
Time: 10.36
